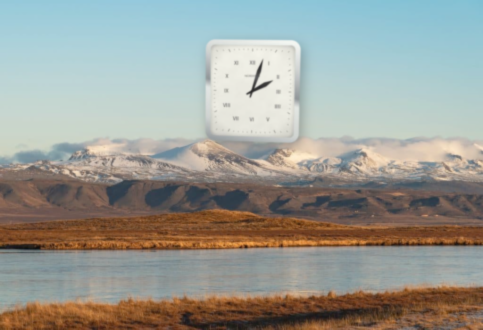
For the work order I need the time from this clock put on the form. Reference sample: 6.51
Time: 2.03
